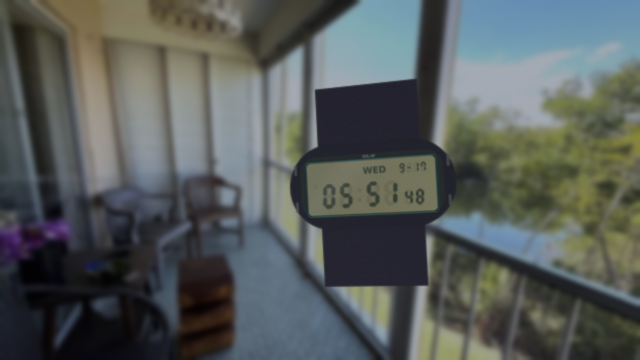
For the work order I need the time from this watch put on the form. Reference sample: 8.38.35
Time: 5.51.48
